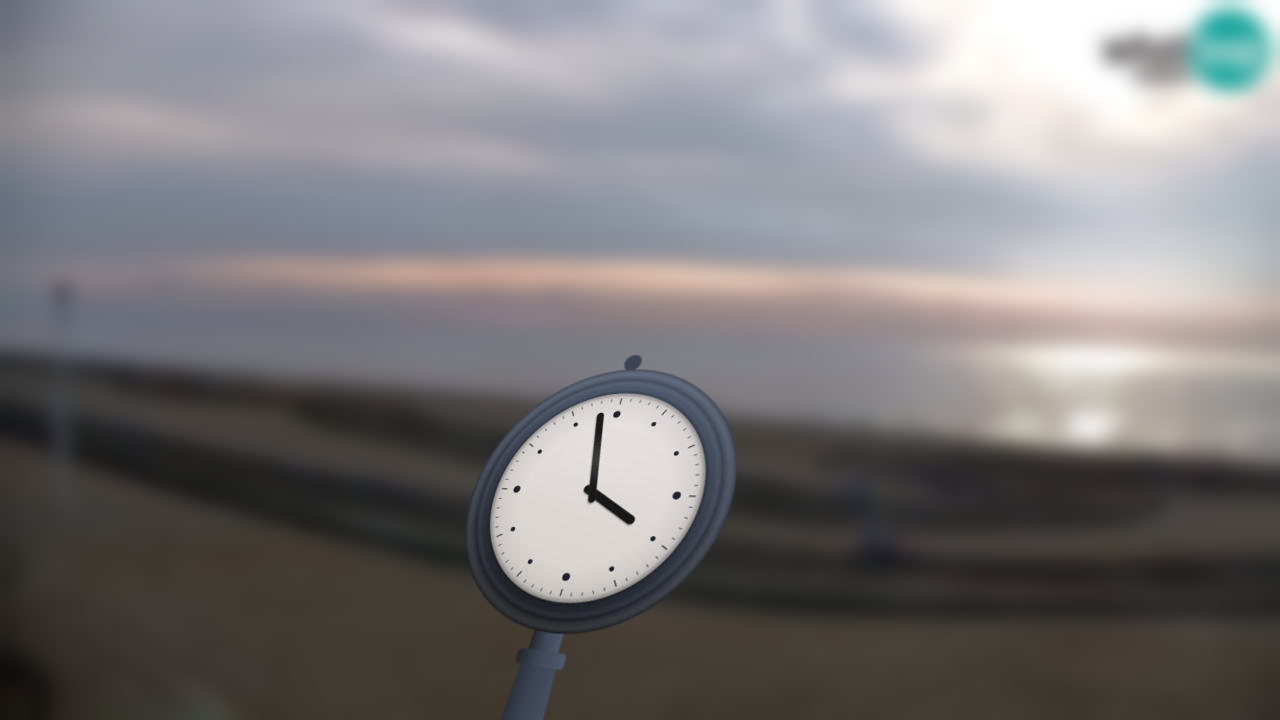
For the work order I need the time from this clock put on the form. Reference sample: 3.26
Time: 3.58
